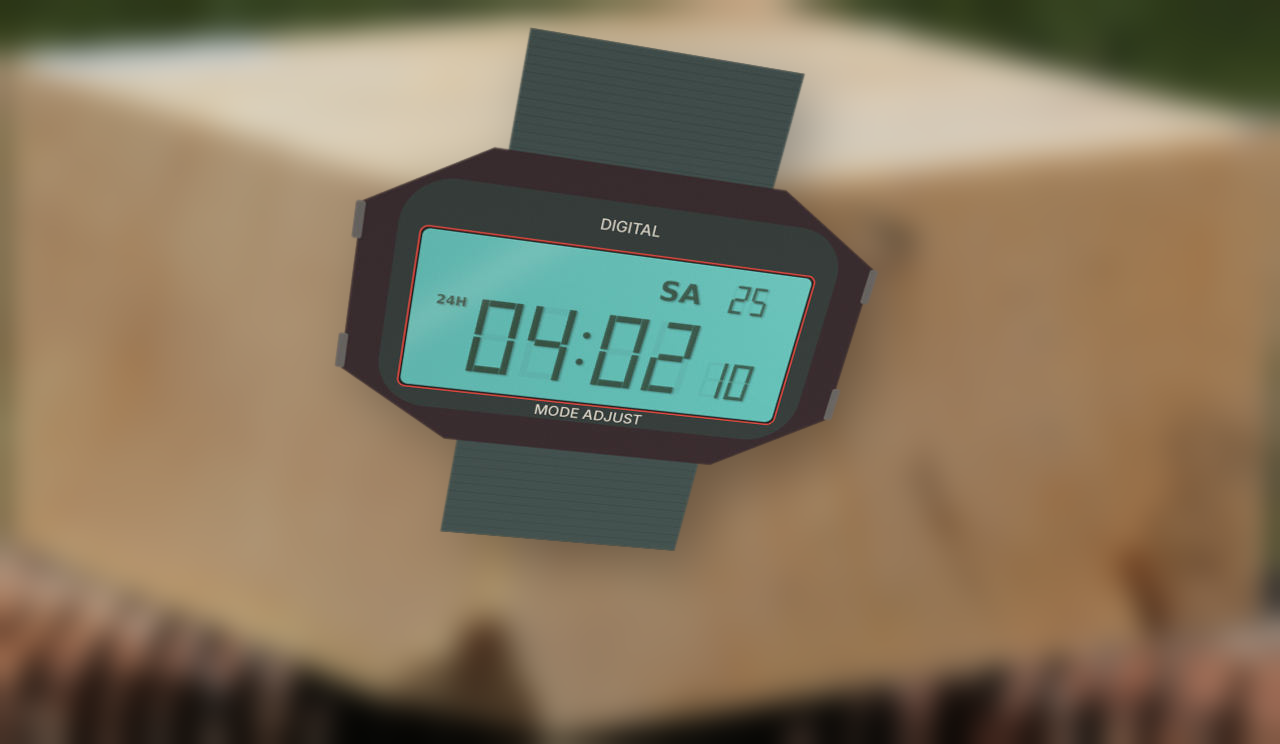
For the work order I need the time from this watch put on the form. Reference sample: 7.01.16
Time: 4.02.10
